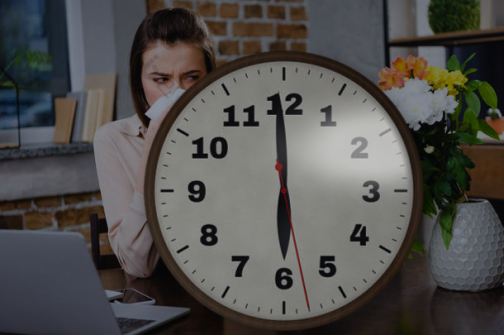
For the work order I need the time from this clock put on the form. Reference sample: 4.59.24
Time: 5.59.28
